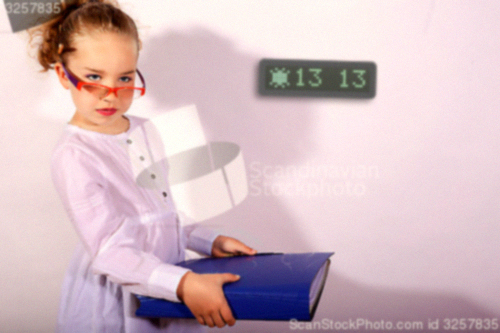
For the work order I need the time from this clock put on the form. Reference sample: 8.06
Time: 13.13
